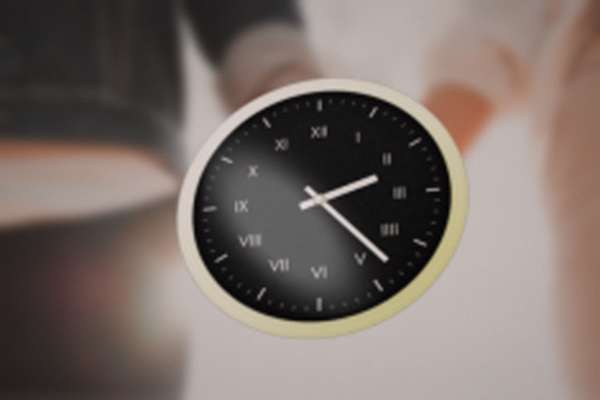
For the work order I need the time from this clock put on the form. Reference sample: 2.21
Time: 2.23
